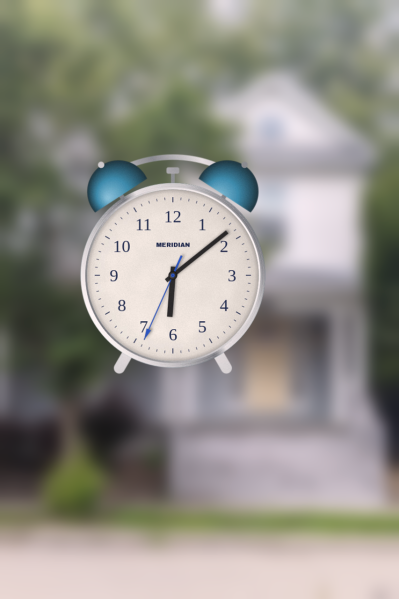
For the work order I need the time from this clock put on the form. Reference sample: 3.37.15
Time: 6.08.34
